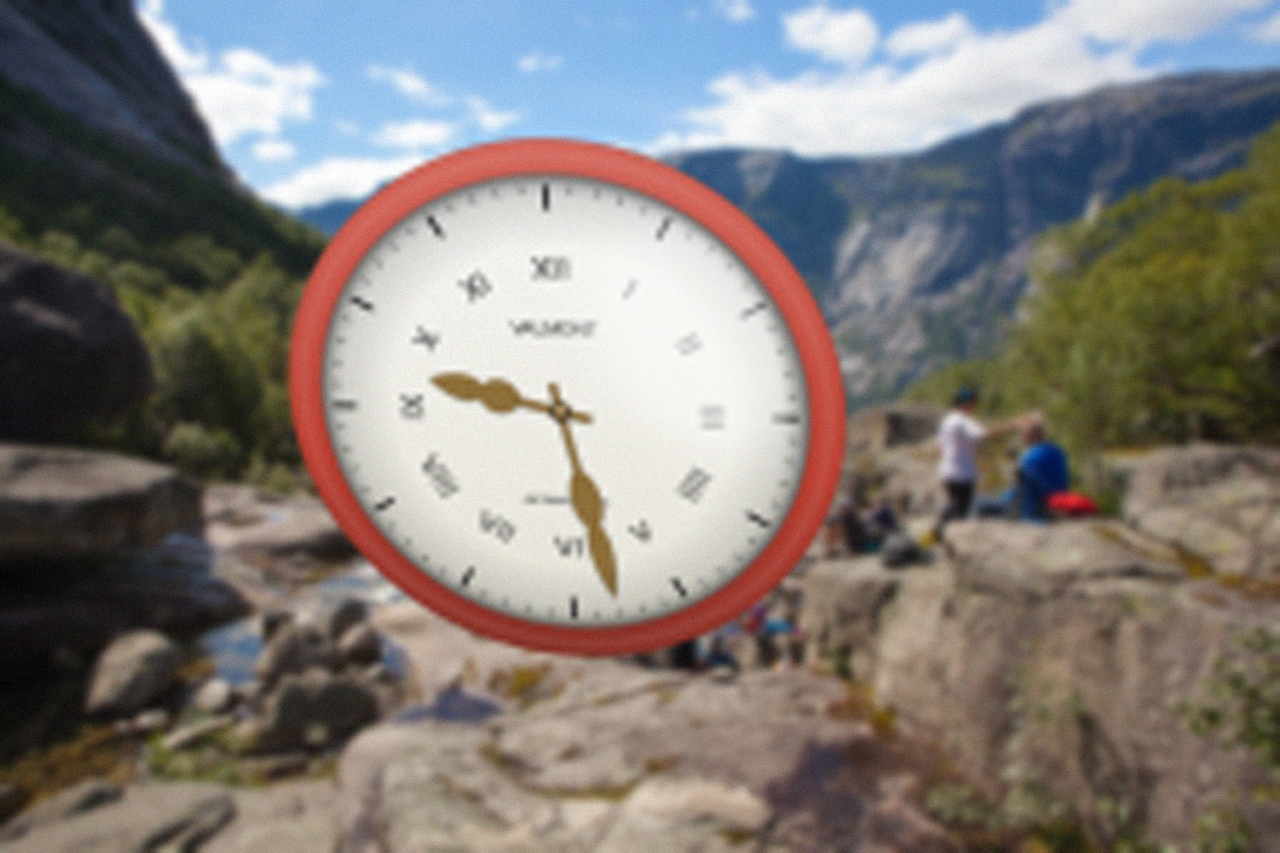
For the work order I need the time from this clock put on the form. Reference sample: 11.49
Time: 9.28
